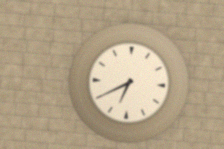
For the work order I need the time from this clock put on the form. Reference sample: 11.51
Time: 6.40
